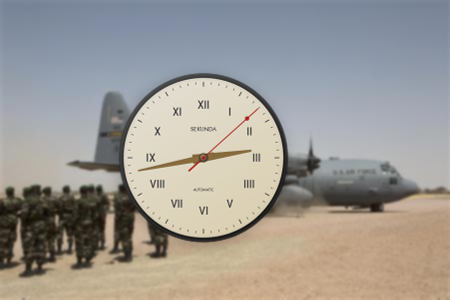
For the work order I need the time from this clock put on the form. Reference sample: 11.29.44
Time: 2.43.08
